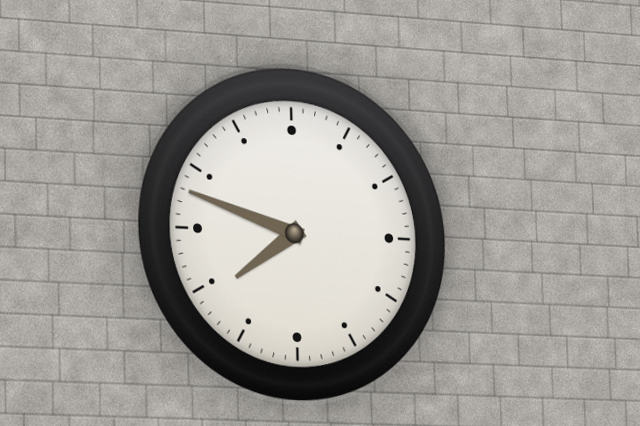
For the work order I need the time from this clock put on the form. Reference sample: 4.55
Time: 7.48
